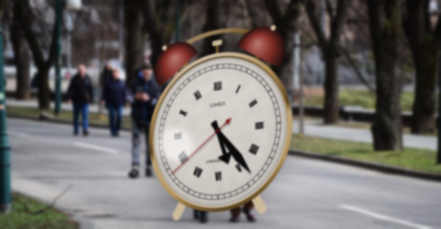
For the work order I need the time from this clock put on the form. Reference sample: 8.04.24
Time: 5.23.39
